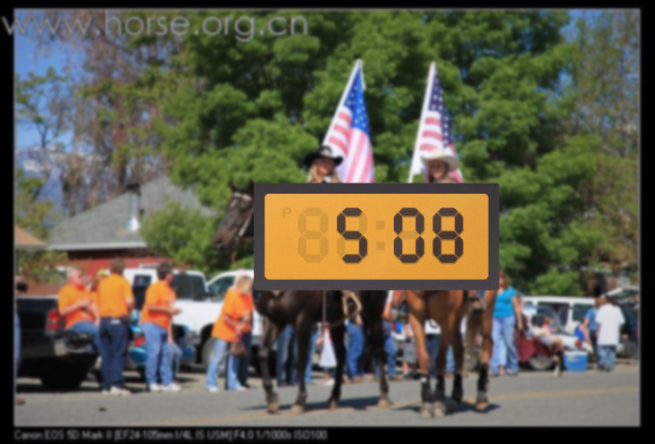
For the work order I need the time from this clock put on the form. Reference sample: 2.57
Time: 5.08
